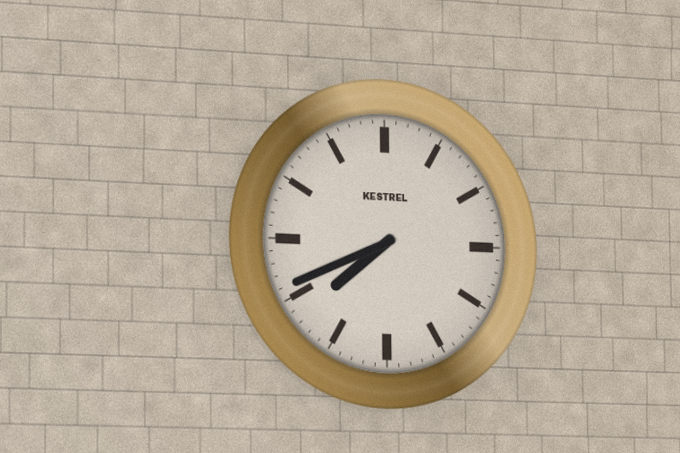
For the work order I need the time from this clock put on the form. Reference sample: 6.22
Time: 7.41
